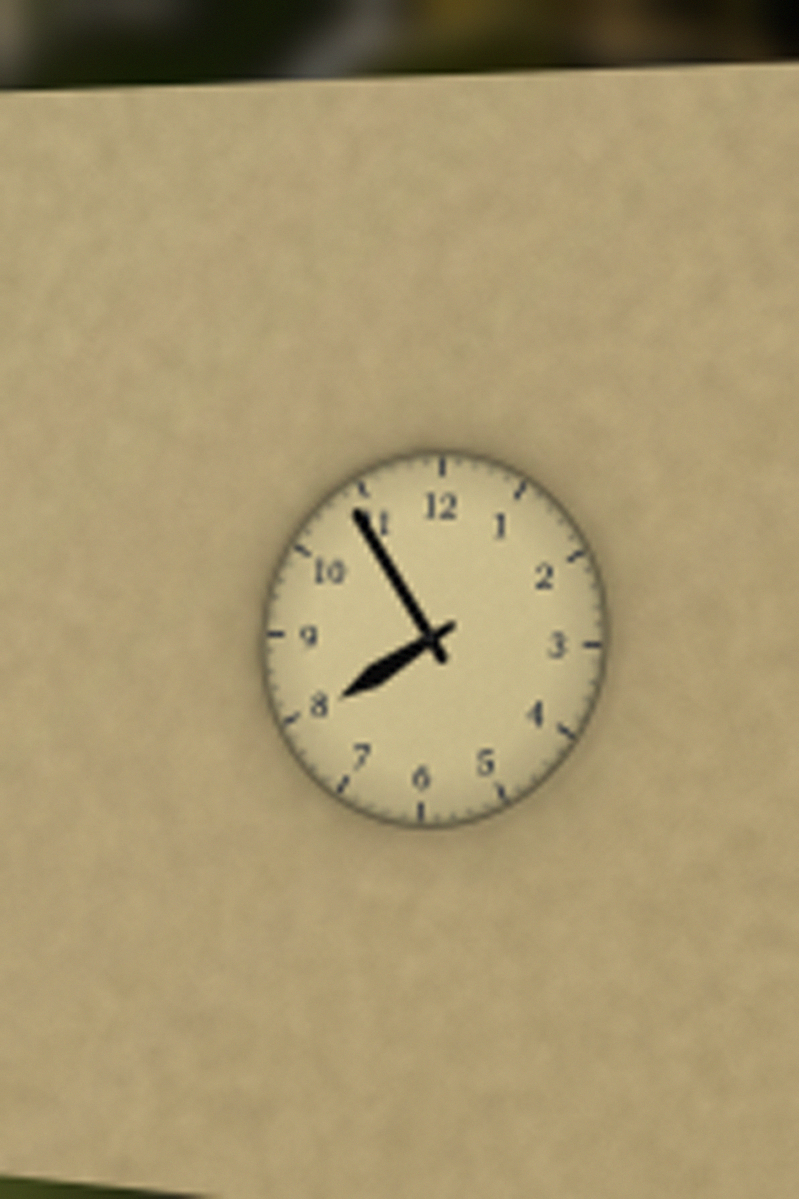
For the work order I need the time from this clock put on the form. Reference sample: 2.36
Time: 7.54
